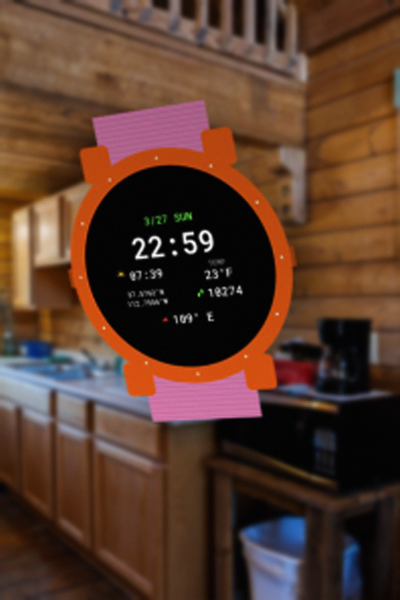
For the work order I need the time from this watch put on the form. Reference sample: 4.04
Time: 22.59
